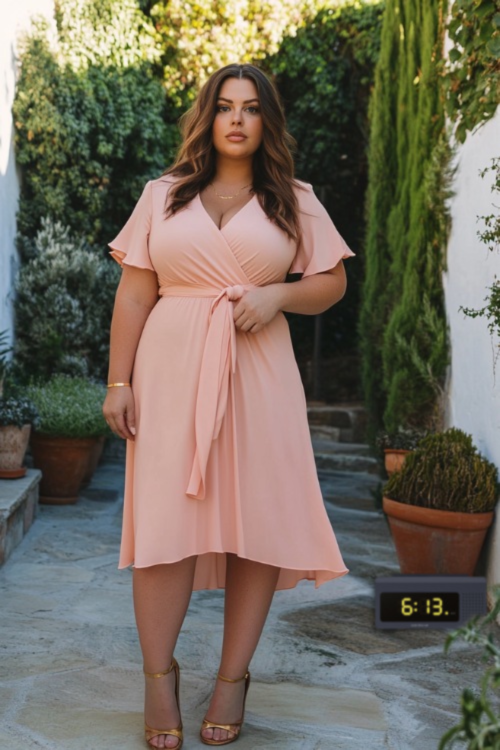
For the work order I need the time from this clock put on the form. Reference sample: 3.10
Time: 6.13
